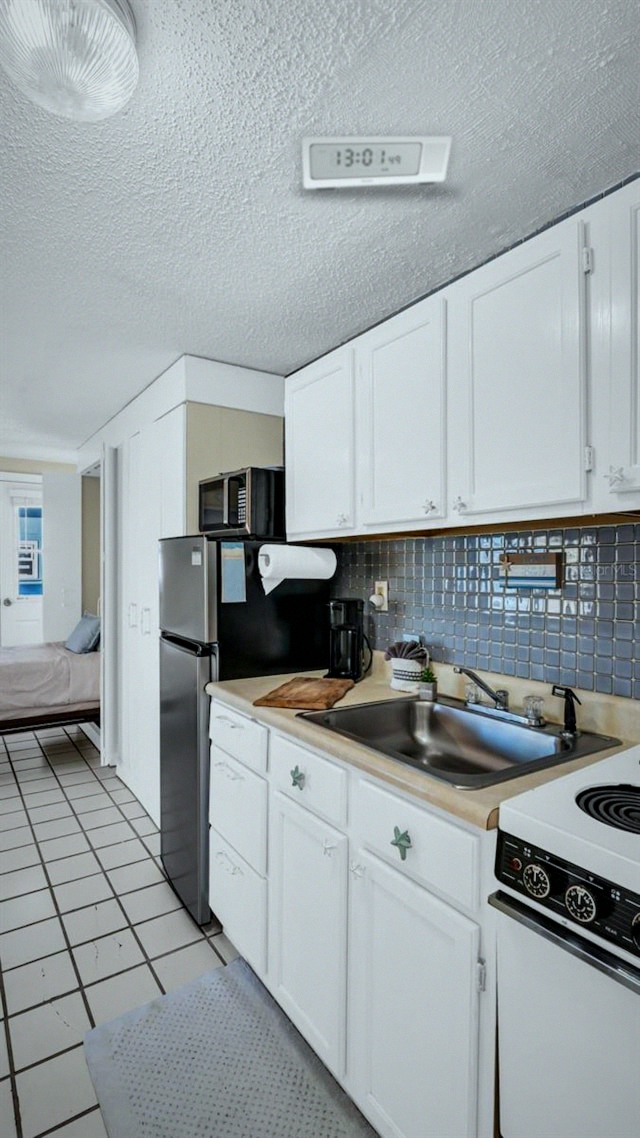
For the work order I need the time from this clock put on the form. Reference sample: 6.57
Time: 13.01
